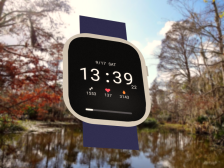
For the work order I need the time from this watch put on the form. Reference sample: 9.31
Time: 13.39
